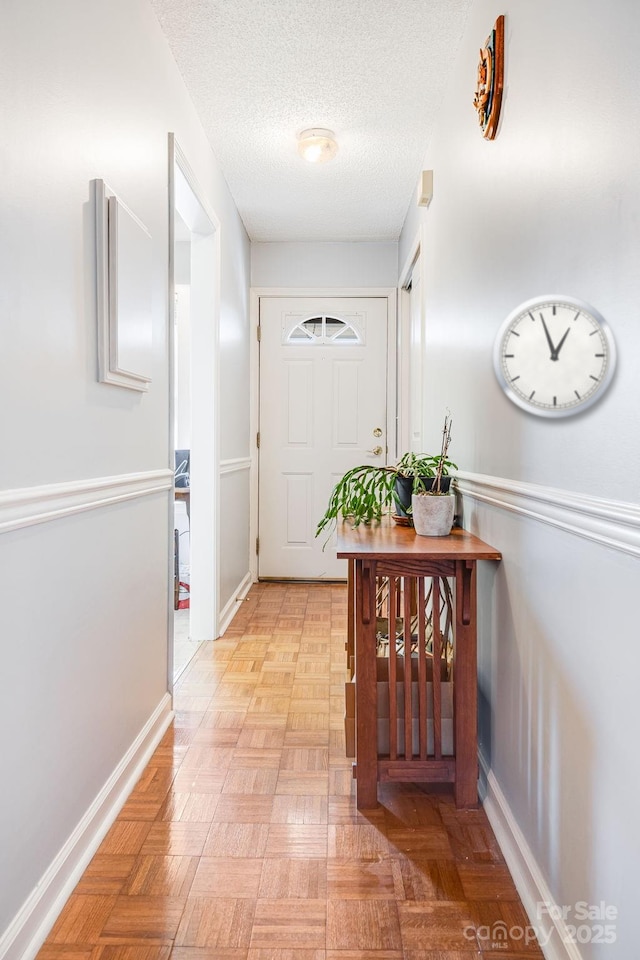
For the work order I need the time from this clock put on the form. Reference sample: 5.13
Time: 12.57
